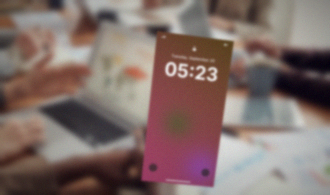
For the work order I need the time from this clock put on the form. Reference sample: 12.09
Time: 5.23
